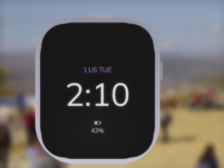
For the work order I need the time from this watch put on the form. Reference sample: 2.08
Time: 2.10
